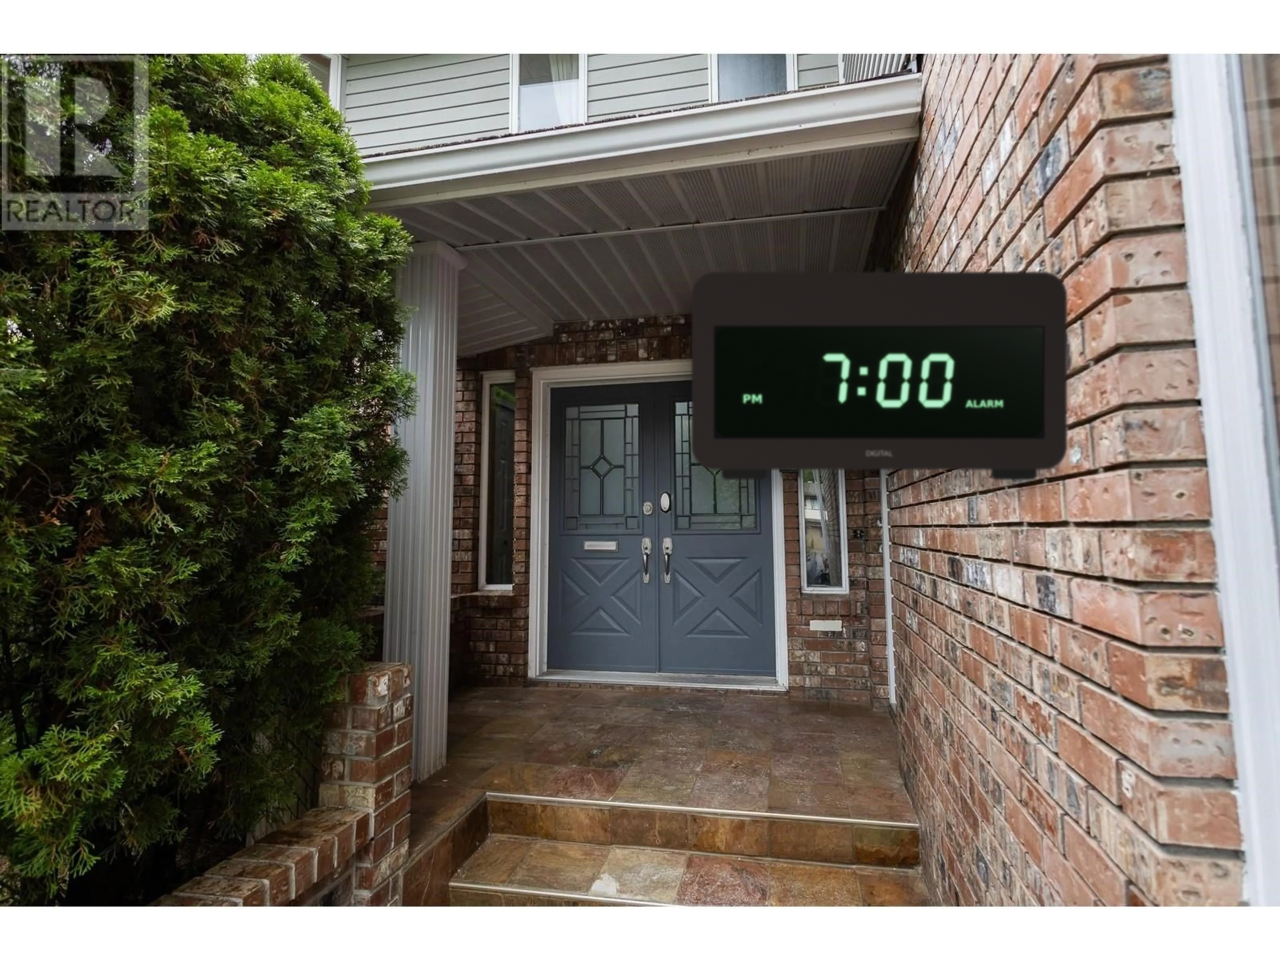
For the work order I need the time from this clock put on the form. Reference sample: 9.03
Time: 7.00
